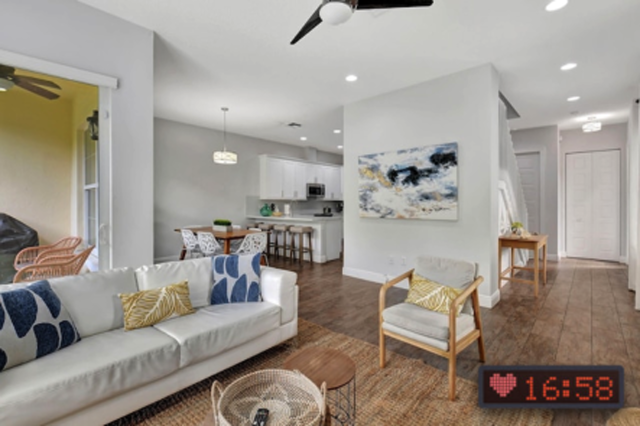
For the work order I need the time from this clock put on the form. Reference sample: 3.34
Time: 16.58
